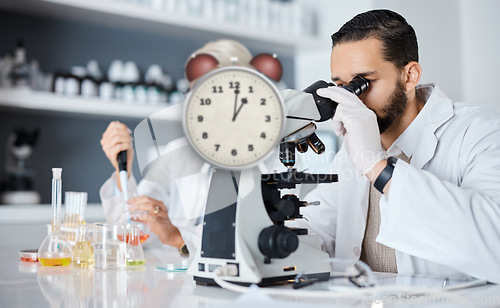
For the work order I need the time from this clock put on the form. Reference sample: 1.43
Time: 1.01
